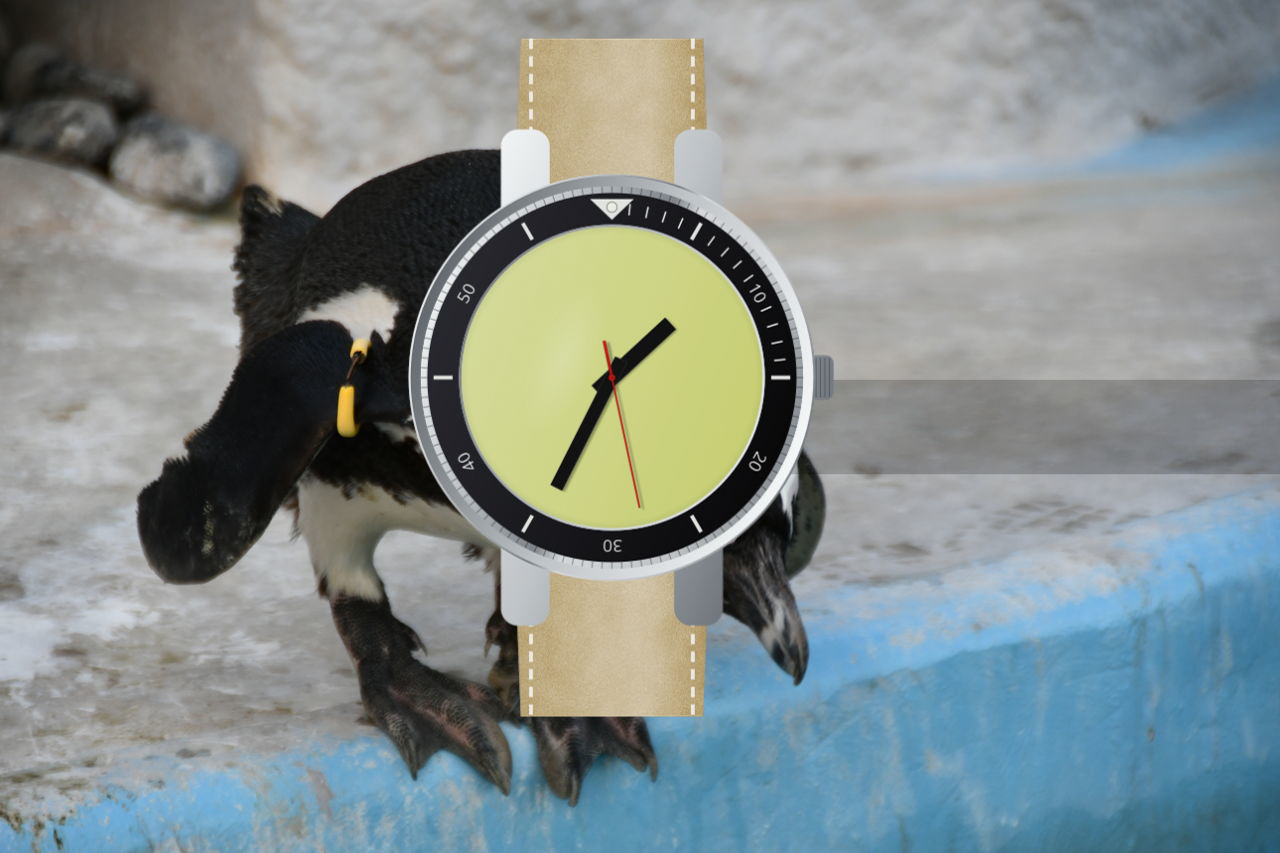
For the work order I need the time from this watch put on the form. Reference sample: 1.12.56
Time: 1.34.28
